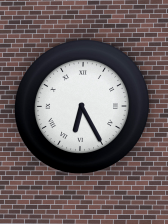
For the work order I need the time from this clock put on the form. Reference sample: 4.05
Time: 6.25
